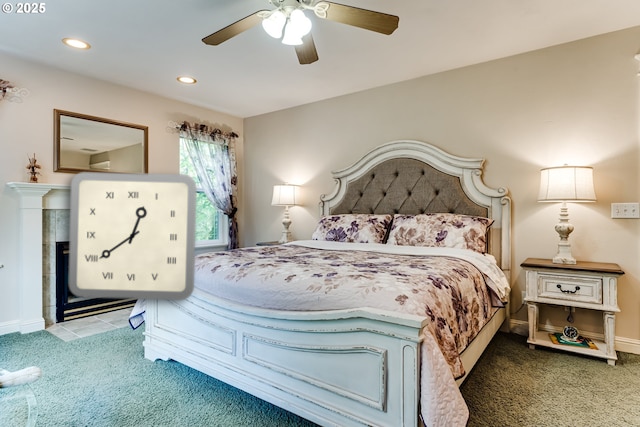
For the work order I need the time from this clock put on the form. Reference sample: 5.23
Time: 12.39
